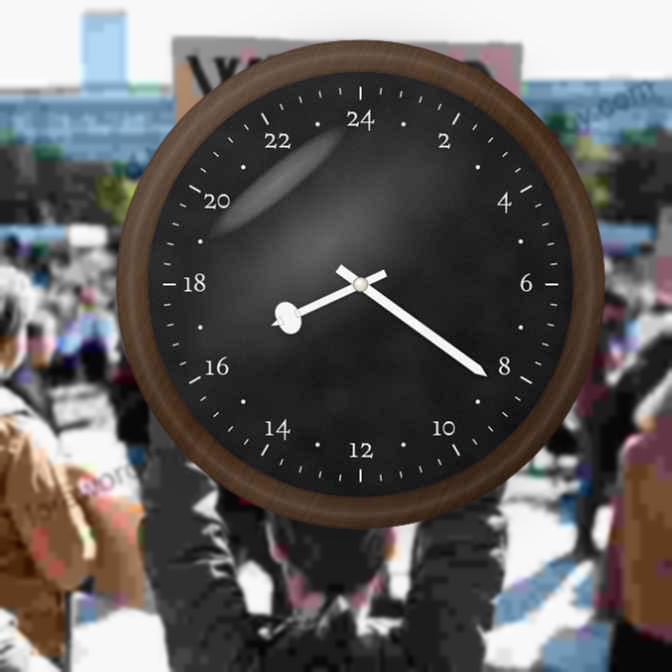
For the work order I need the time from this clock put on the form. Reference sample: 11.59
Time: 16.21
